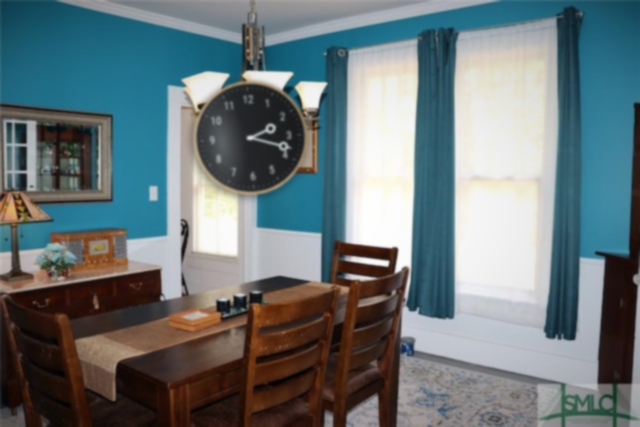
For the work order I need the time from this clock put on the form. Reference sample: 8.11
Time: 2.18
